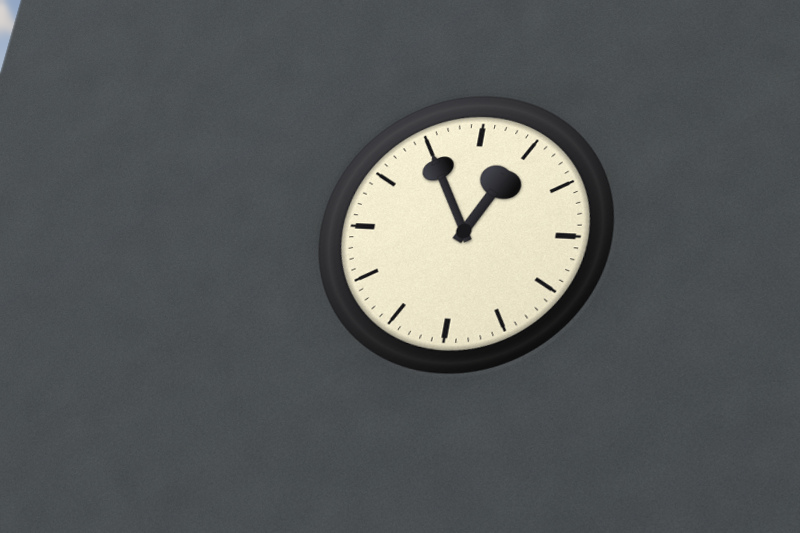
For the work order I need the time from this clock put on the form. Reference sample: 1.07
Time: 12.55
